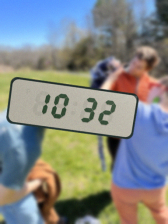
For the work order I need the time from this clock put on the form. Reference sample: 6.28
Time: 10.32
